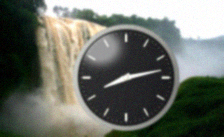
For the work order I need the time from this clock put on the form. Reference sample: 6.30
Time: 8.13
